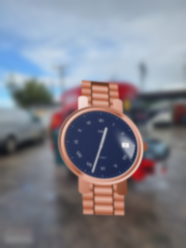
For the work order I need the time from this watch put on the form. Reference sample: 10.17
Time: 12.33
